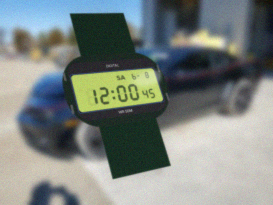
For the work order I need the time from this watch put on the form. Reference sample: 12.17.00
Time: 12.00.45
